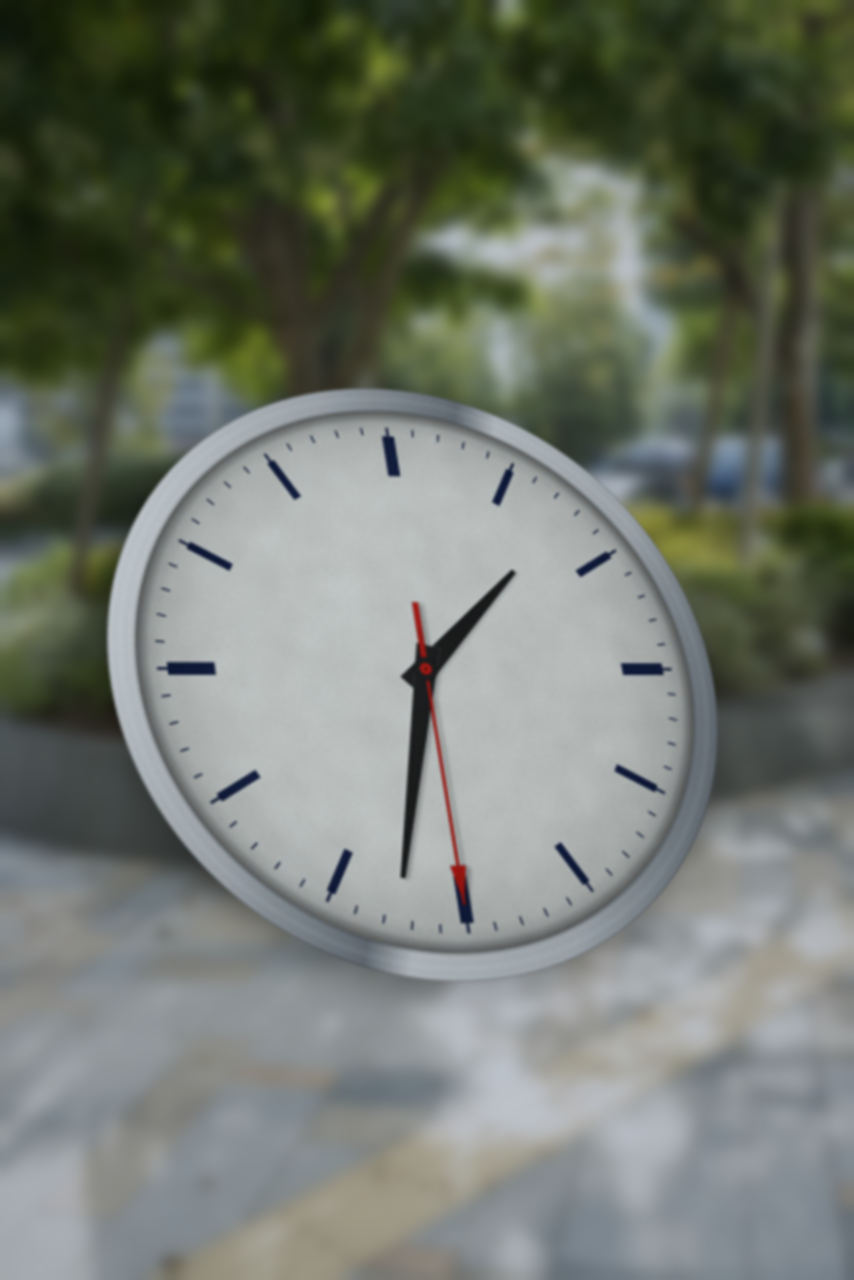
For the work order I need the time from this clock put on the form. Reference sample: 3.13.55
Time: 1.32.30
